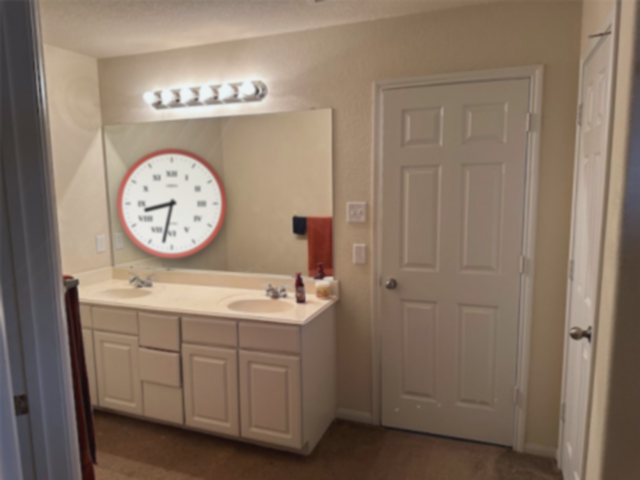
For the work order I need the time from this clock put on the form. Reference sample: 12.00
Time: 8.32
